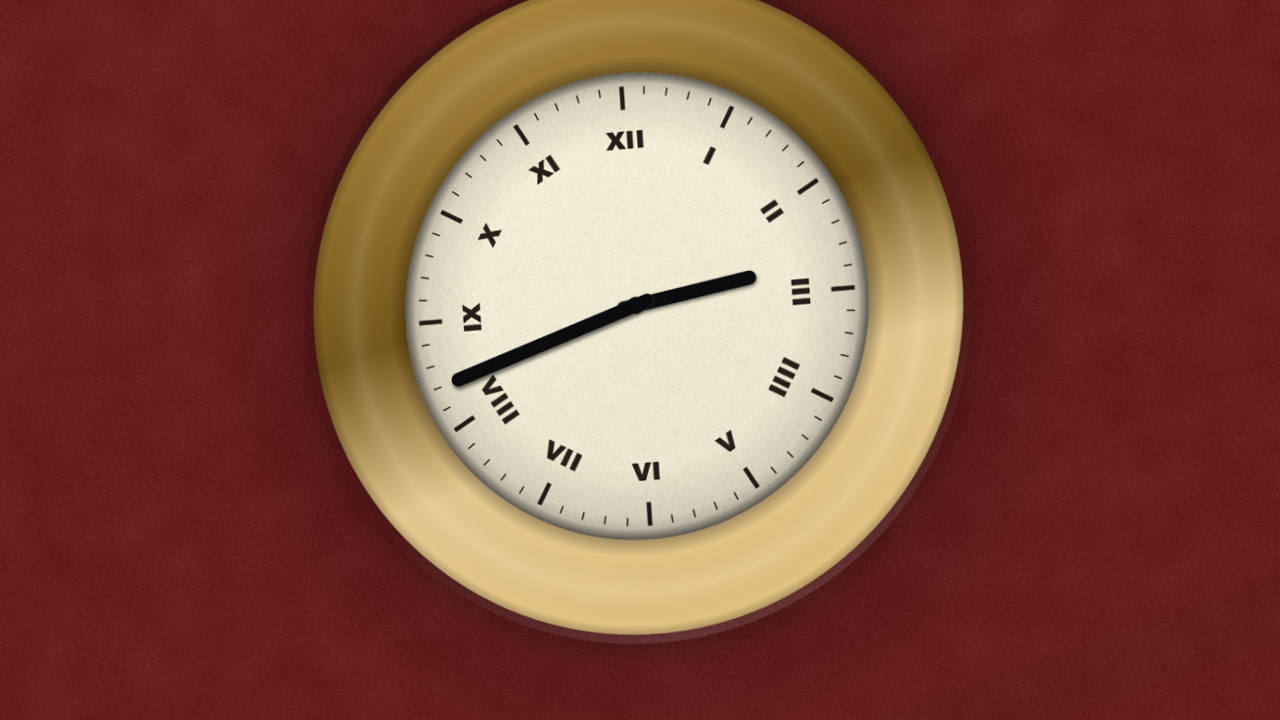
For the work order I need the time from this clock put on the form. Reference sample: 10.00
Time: 2.42
